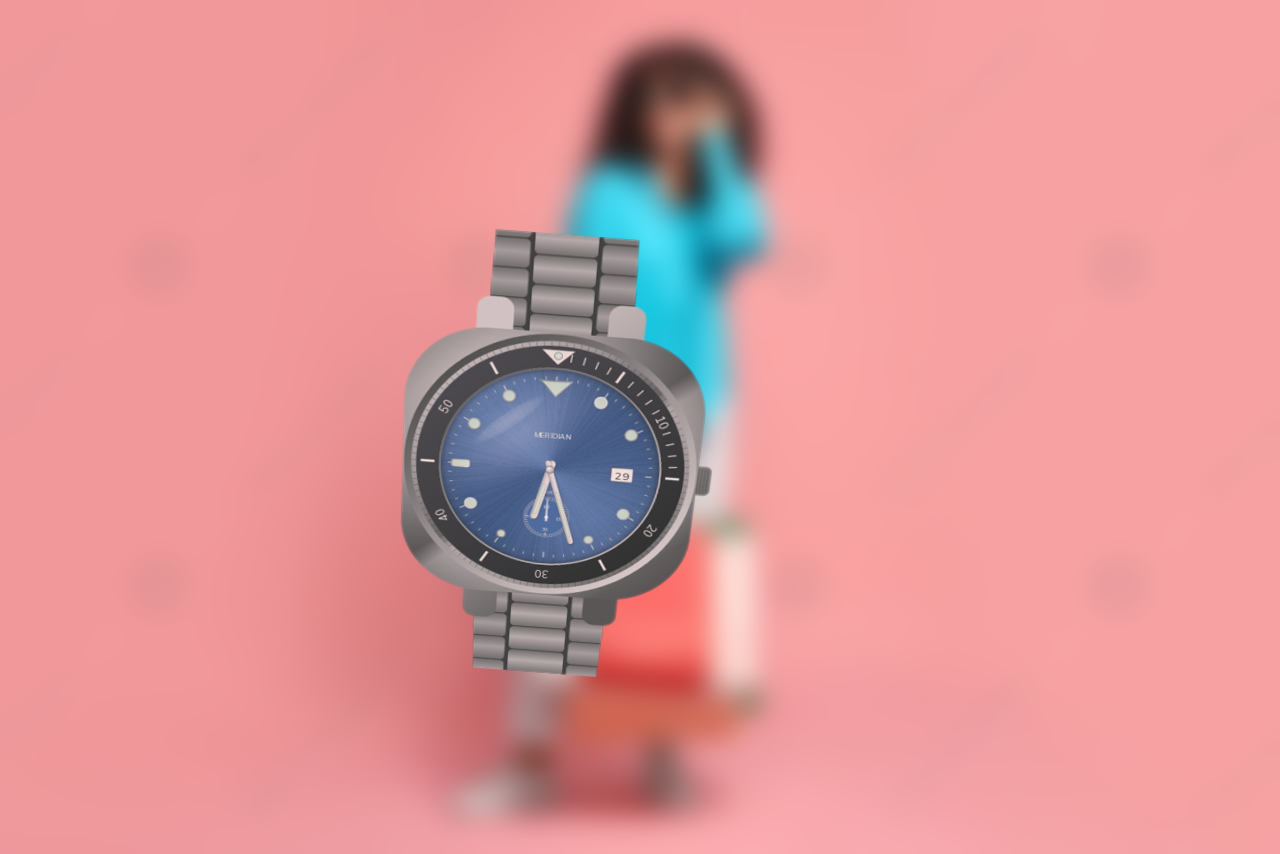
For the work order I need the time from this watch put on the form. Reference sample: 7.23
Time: 6.27
